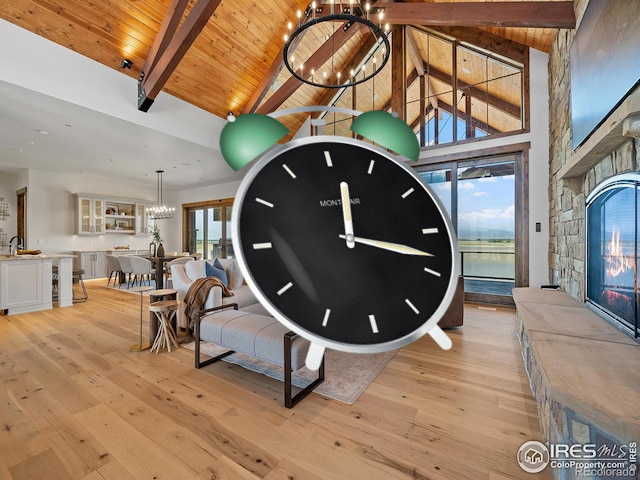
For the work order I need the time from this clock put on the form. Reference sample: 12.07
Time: 12.18
